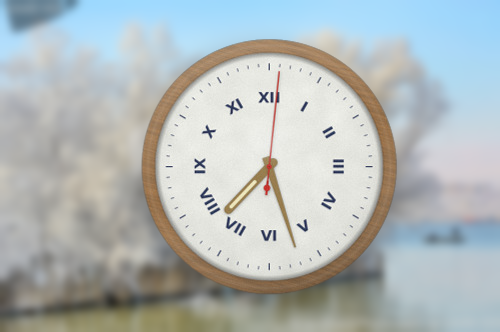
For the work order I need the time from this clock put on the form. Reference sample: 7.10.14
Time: 7.27.01
